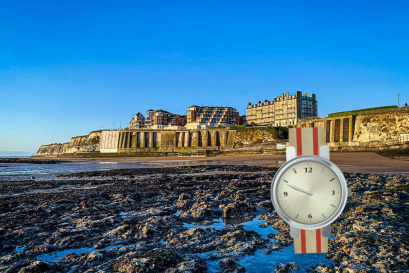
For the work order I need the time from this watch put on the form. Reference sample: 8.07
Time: 9.49
